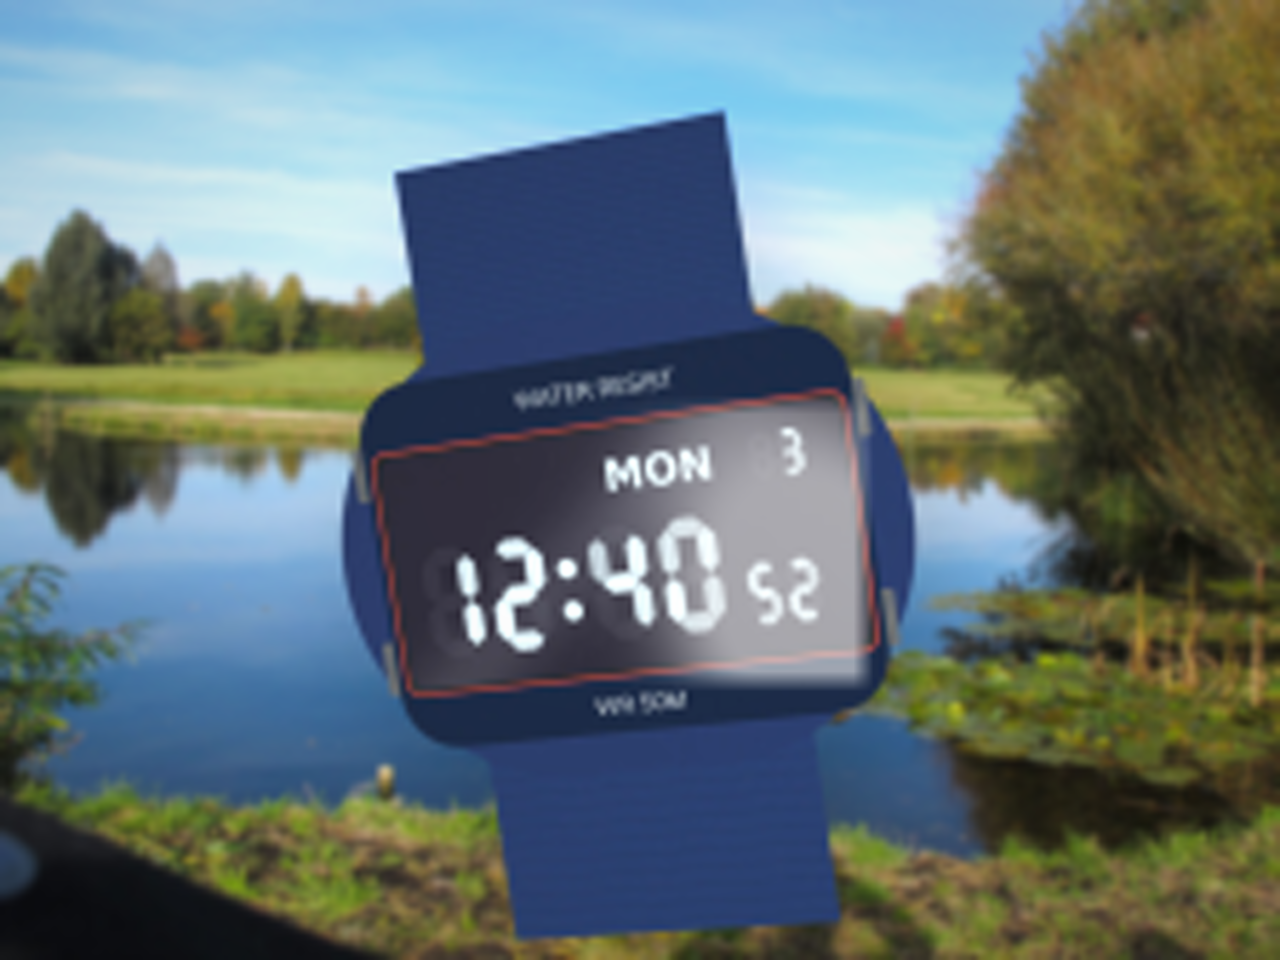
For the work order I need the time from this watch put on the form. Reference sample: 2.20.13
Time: 12.40.52
